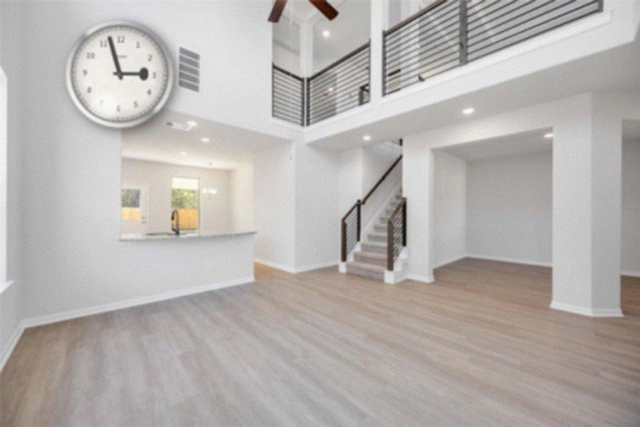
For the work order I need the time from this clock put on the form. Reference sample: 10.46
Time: 2.57
